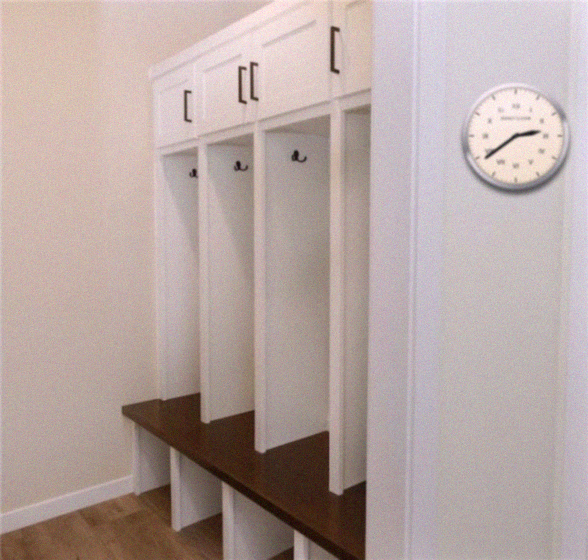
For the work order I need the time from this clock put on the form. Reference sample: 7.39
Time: 2.39
